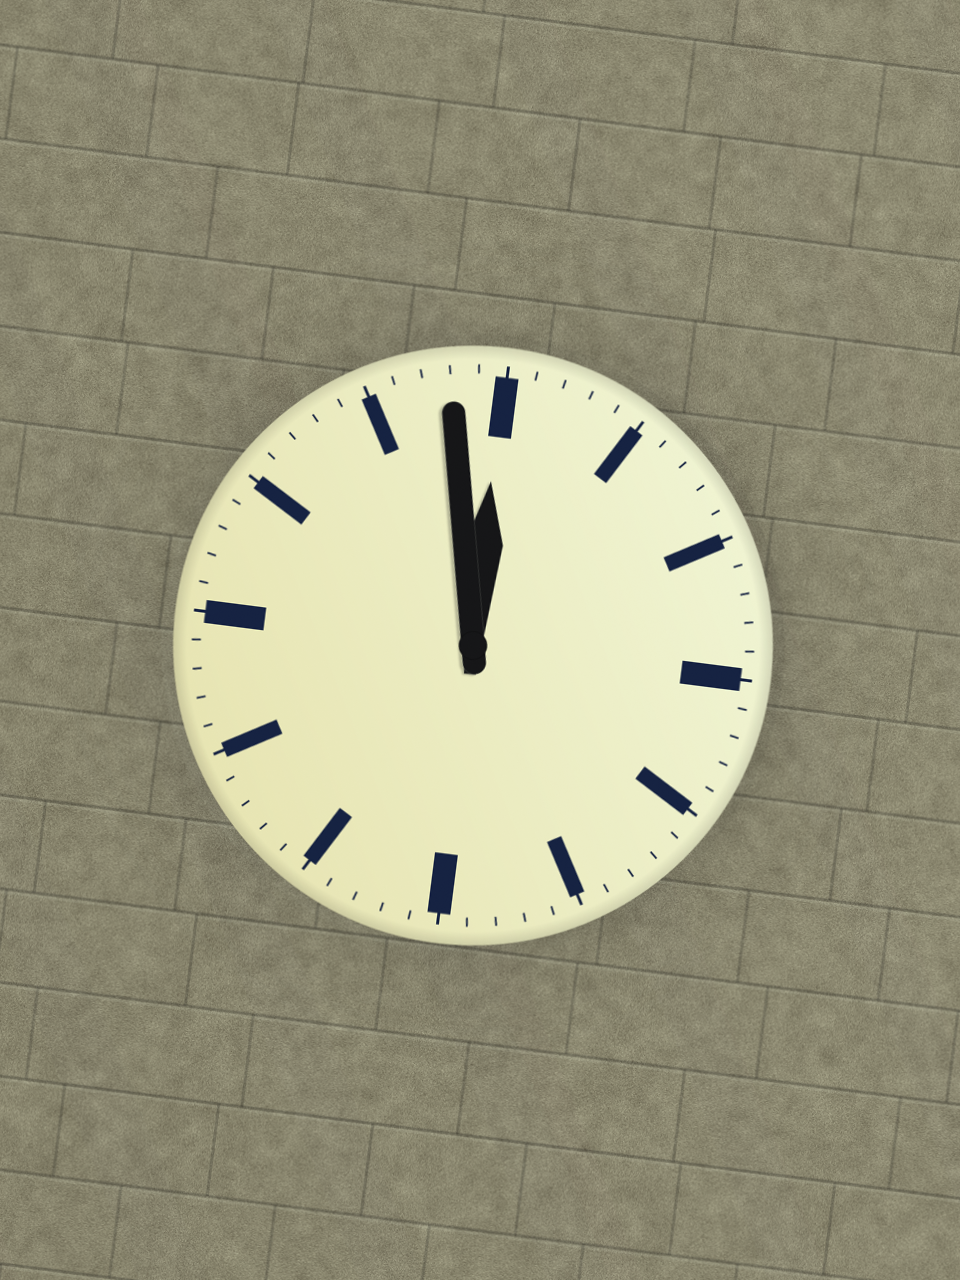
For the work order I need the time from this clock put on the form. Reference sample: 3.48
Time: 11.58
